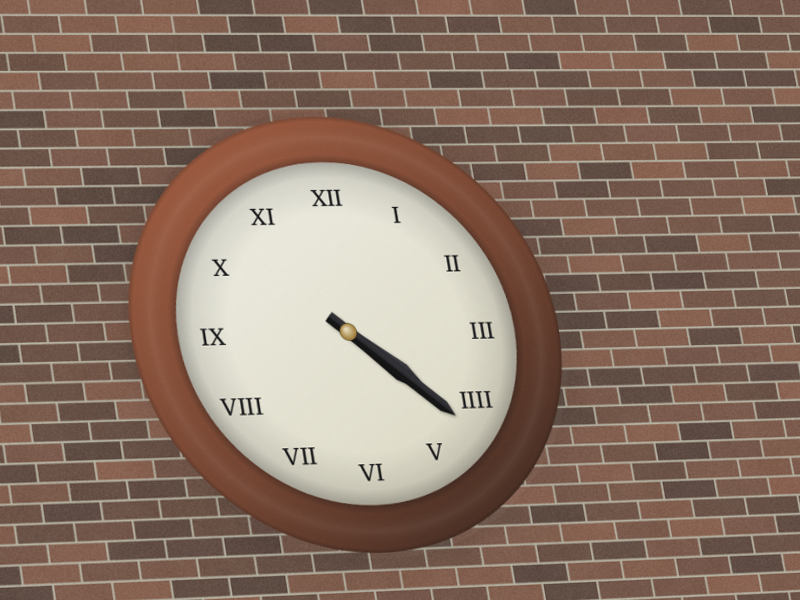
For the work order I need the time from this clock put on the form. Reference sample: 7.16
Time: 4.22
